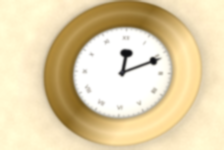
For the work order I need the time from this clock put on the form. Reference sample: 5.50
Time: 12.11
